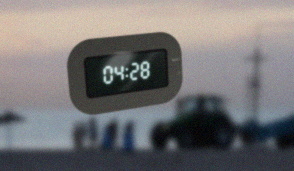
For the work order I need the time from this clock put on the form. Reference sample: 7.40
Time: 4.28
